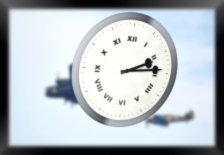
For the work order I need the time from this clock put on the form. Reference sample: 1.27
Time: 2.14
